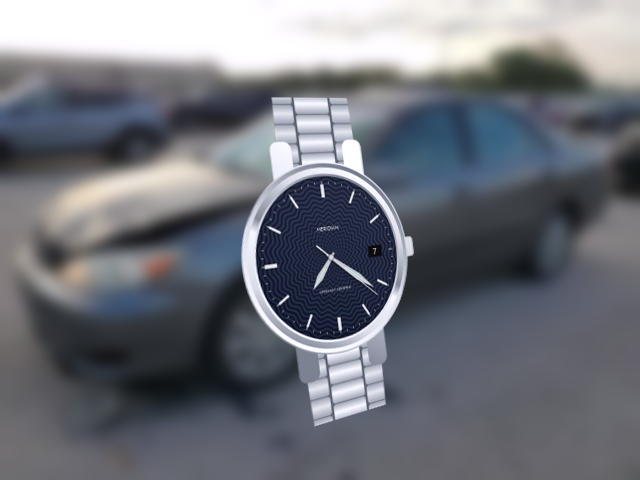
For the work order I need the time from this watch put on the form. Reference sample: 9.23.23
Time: 7.21.22
